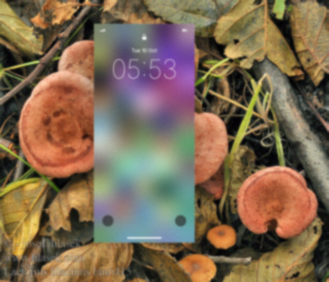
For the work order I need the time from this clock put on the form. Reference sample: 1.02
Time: 5.53
